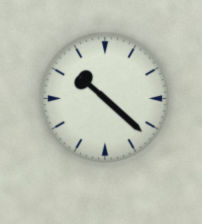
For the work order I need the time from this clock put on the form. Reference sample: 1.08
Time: 10.22
